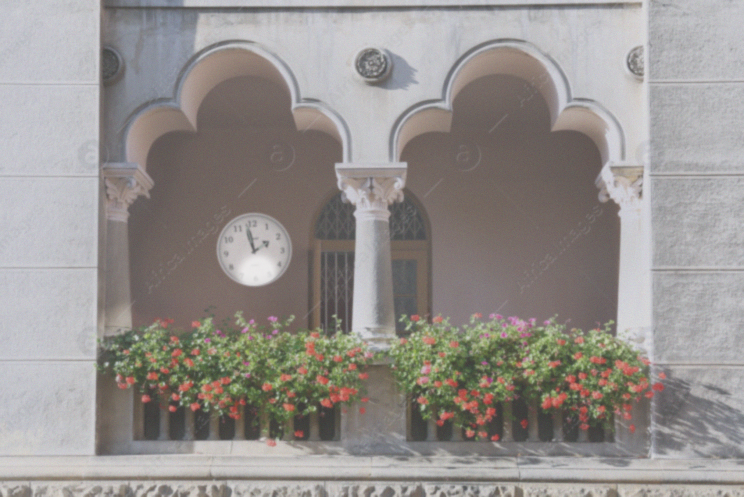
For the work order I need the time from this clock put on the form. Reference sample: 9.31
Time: 1.58
